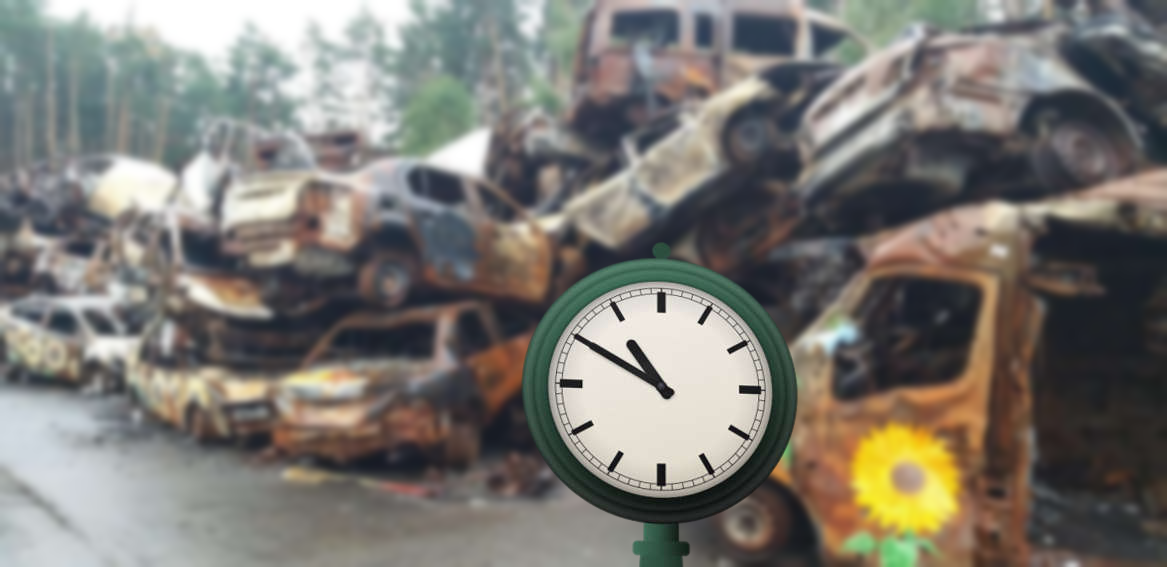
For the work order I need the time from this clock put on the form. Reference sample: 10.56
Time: 10.50
